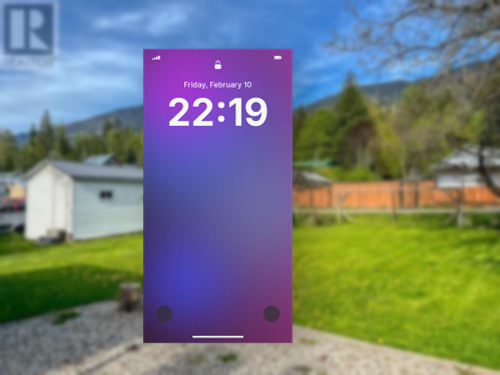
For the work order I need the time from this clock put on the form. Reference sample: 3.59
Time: 22.19
